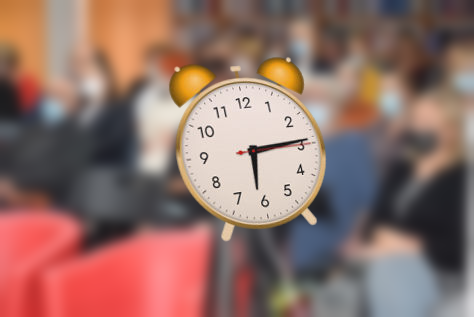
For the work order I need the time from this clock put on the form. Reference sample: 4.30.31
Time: 6.14.15
